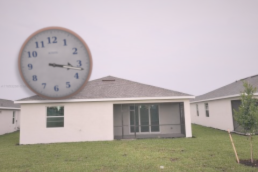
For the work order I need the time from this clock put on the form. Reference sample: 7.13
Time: 3.17
